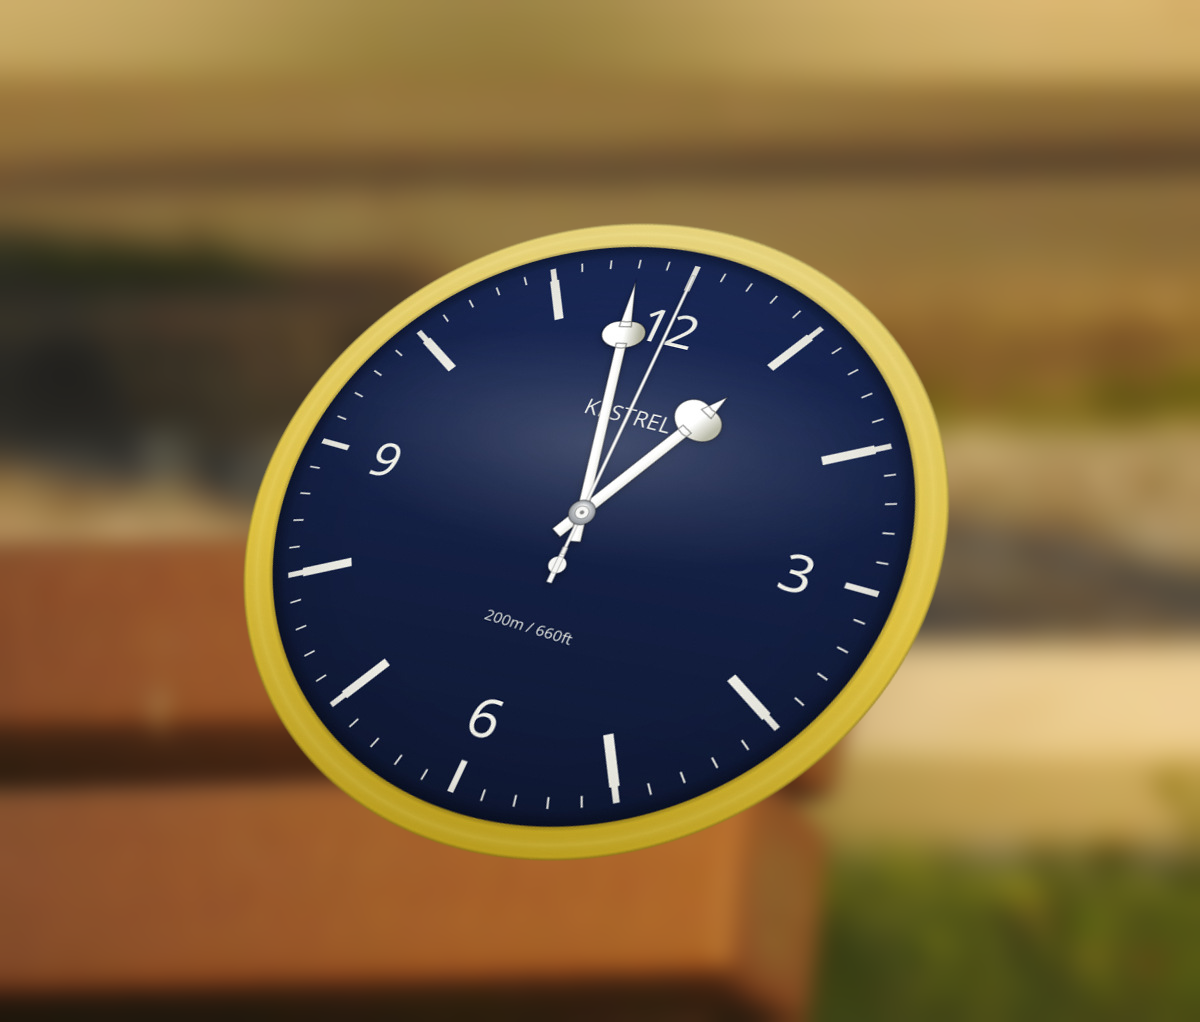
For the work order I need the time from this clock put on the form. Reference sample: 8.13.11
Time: 12.58.00
